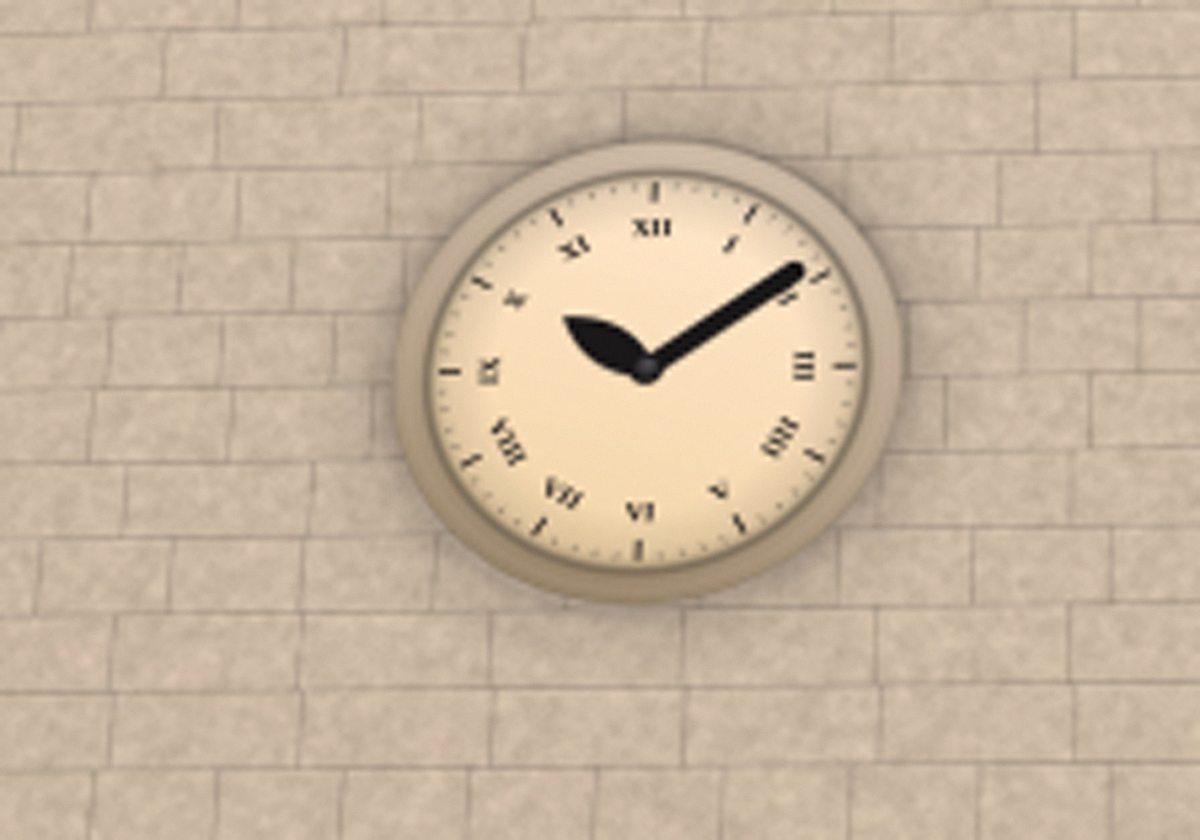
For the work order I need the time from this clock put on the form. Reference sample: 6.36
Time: 10.09
